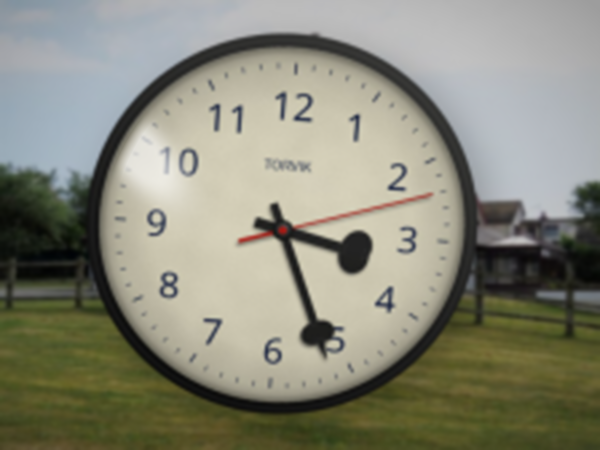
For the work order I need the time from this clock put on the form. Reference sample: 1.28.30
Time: 3.26.12
